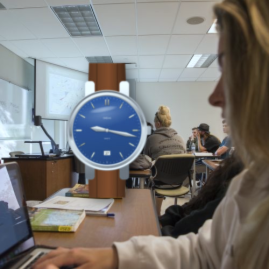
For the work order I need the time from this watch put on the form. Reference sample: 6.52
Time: 9.17
